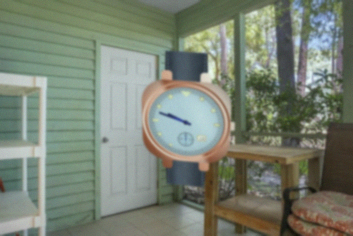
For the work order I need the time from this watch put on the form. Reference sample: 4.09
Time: 9.48
